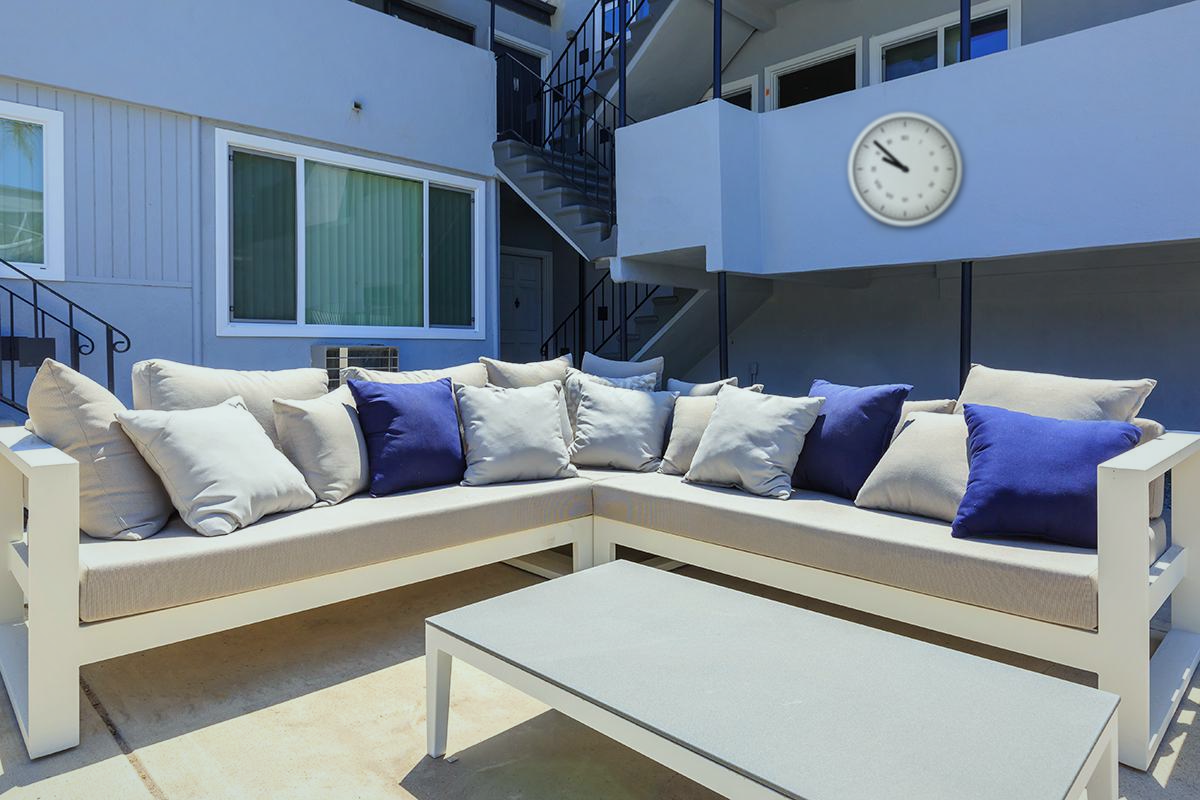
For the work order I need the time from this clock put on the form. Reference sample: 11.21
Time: 9.52
